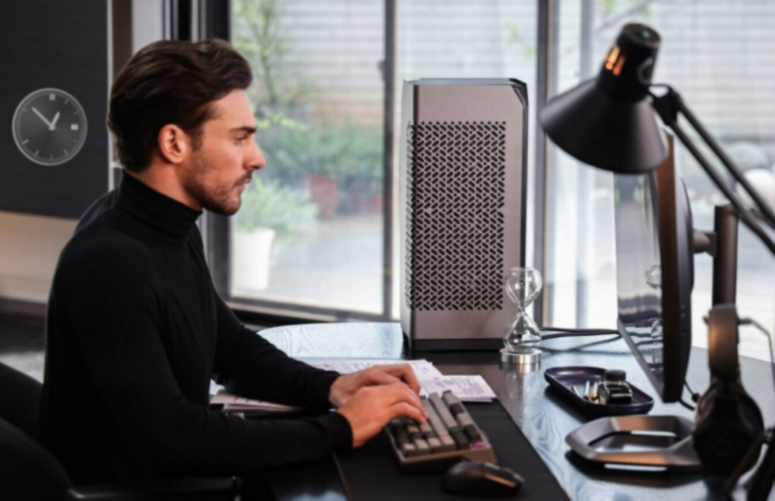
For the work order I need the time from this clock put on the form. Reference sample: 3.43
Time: 12.52
